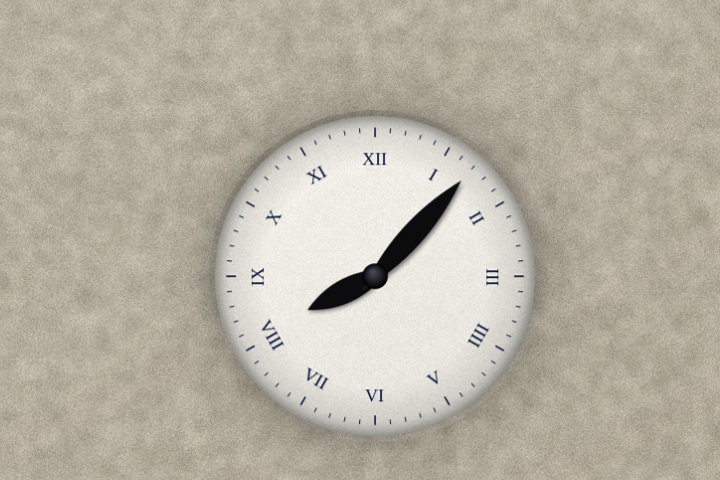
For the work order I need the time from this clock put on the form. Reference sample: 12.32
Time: 8.07
